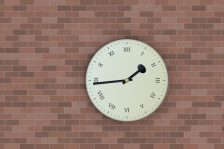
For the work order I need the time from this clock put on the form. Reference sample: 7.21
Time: 1.44
